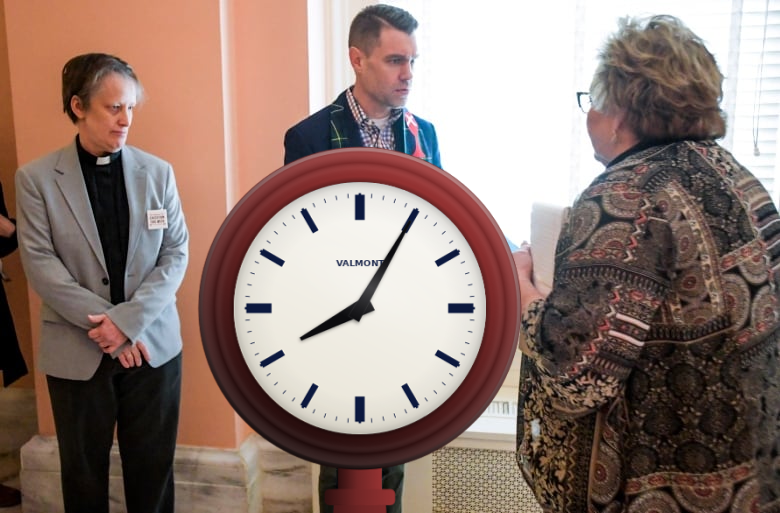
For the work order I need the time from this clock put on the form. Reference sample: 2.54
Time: 8.05
